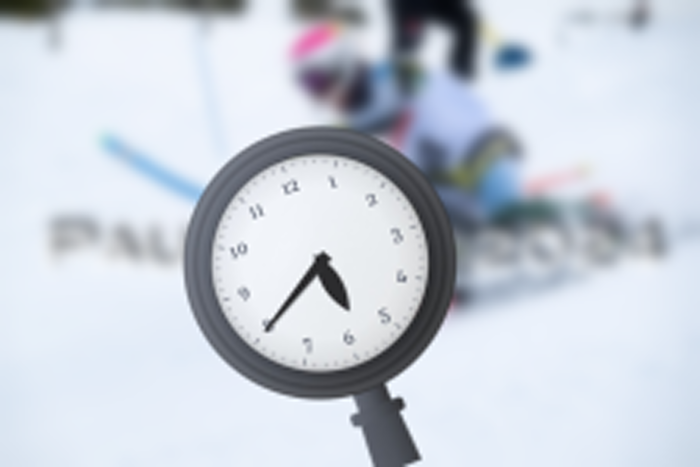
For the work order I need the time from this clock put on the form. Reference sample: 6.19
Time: 5.40
